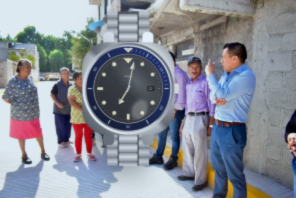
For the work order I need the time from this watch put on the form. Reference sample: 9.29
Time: 7.02
